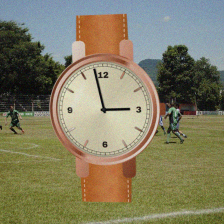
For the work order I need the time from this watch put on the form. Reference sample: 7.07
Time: 2.58
